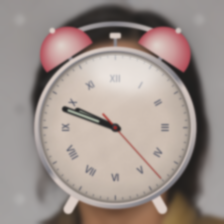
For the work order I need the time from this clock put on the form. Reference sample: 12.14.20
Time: 9.48.23
